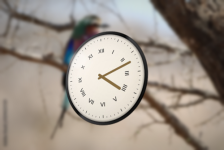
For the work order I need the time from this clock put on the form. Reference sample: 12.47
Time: 4.12
